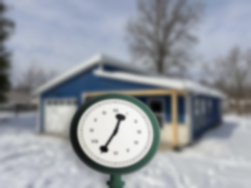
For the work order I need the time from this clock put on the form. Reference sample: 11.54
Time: 12.35
